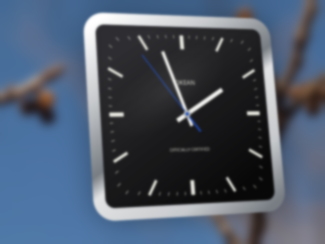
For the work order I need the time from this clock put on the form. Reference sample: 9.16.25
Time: 1.56.54
